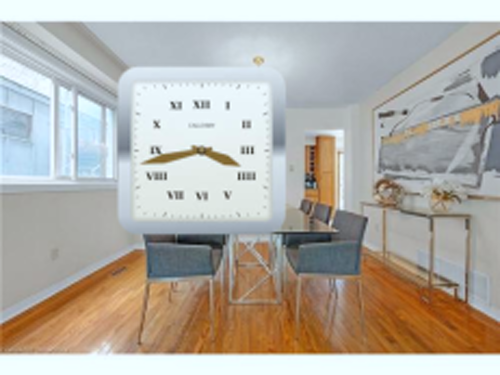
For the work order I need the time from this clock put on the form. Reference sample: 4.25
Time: 3.43
